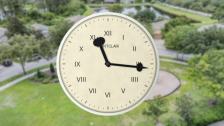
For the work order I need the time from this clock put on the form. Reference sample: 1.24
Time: 11.16
